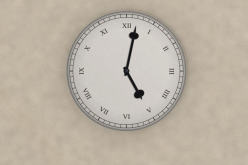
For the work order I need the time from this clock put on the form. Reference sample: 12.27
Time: 5.02
